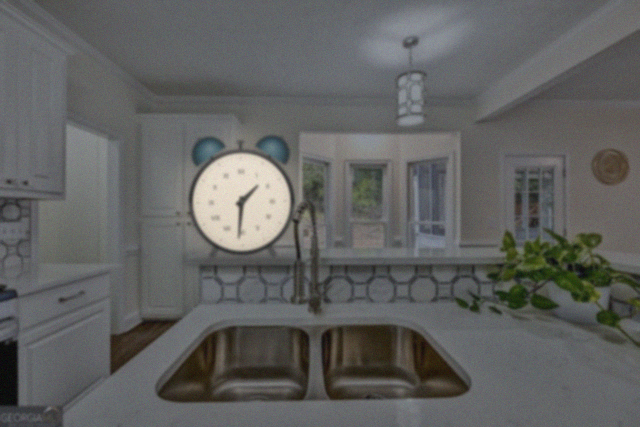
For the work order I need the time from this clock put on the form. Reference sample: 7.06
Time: 1.31
